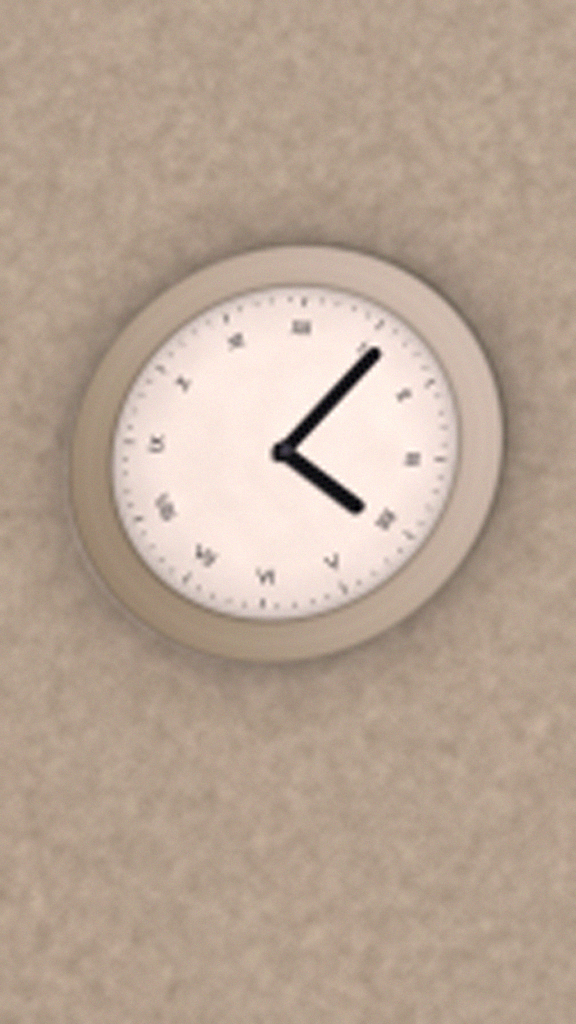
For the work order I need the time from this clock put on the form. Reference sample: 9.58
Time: 4.06
